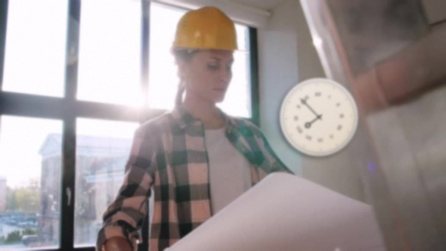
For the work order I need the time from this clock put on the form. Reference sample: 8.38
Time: 7.53
